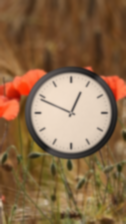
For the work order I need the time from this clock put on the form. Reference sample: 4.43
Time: 12.49
